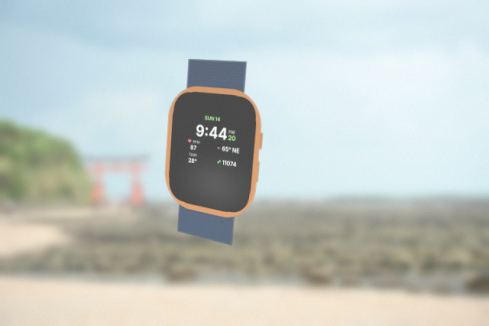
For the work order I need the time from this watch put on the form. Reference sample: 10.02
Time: 9.44
